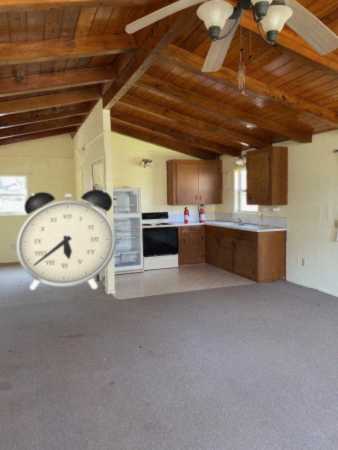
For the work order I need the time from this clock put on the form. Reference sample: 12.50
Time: 5.38
